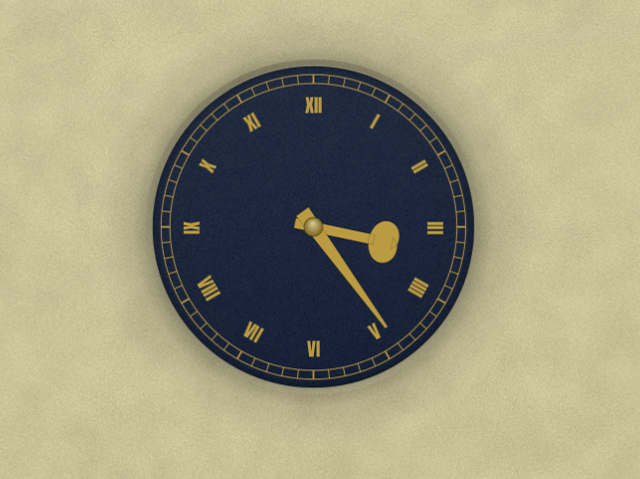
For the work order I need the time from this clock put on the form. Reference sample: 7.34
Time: 3.24
